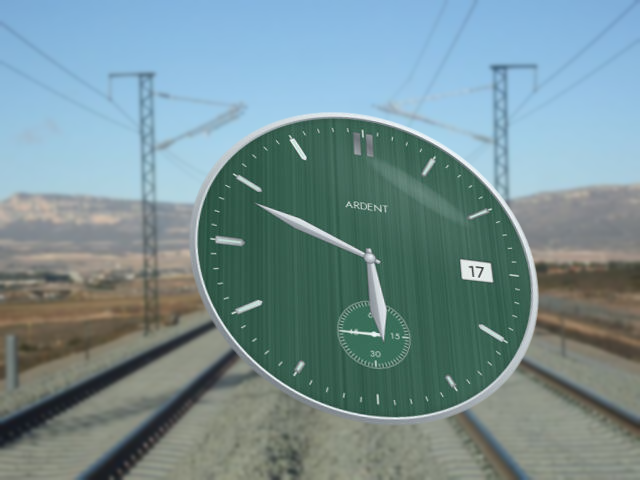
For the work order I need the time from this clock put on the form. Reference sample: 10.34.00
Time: 5.48.45
